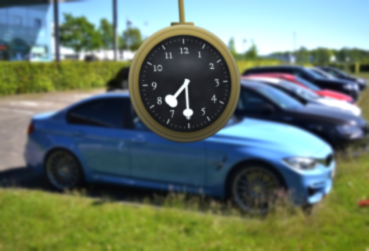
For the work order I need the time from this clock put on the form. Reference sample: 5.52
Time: 7.30
